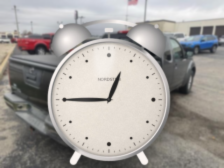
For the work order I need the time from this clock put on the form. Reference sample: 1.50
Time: 12.45
